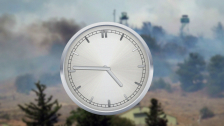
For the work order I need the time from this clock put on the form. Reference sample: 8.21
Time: 4.46
